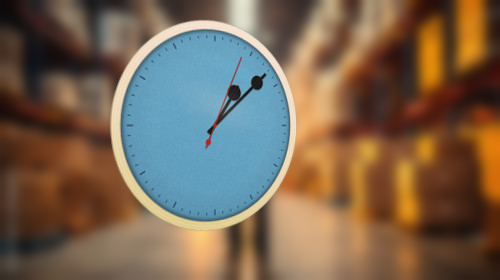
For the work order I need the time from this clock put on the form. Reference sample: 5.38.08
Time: 1.08.04
